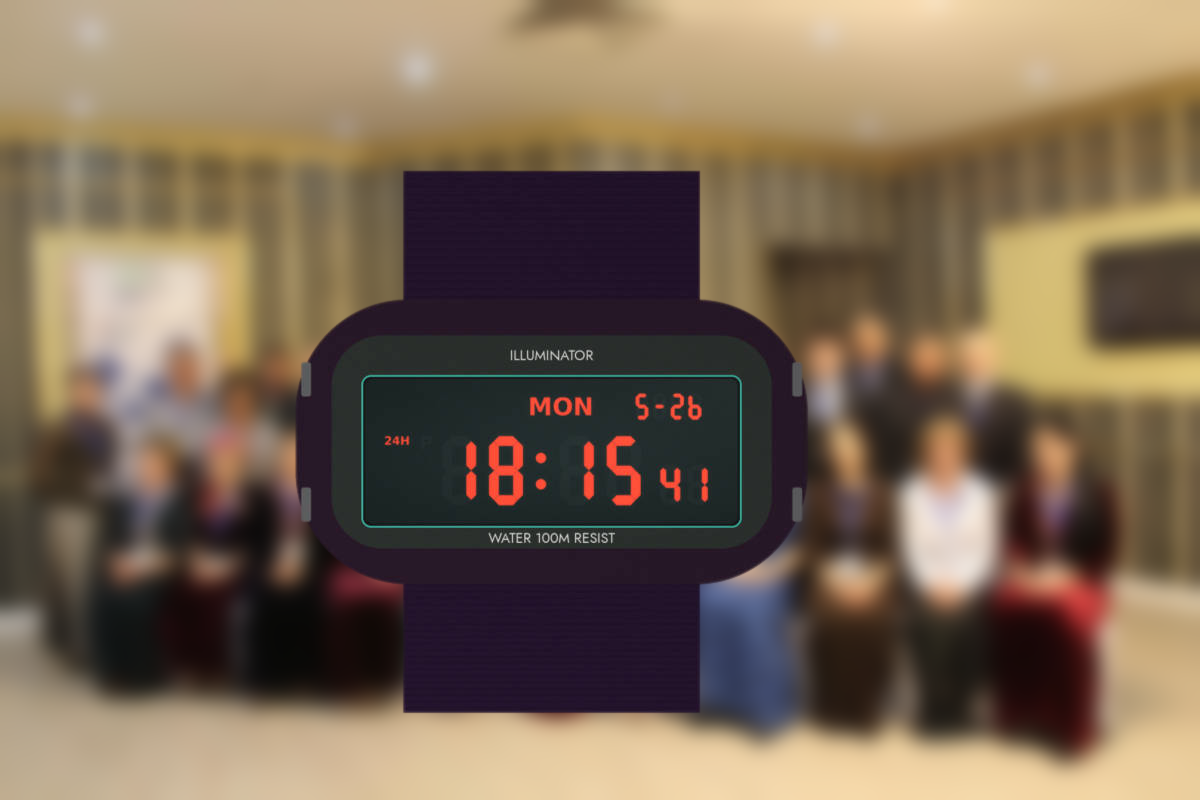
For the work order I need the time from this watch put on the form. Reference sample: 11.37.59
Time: 18.15.41
